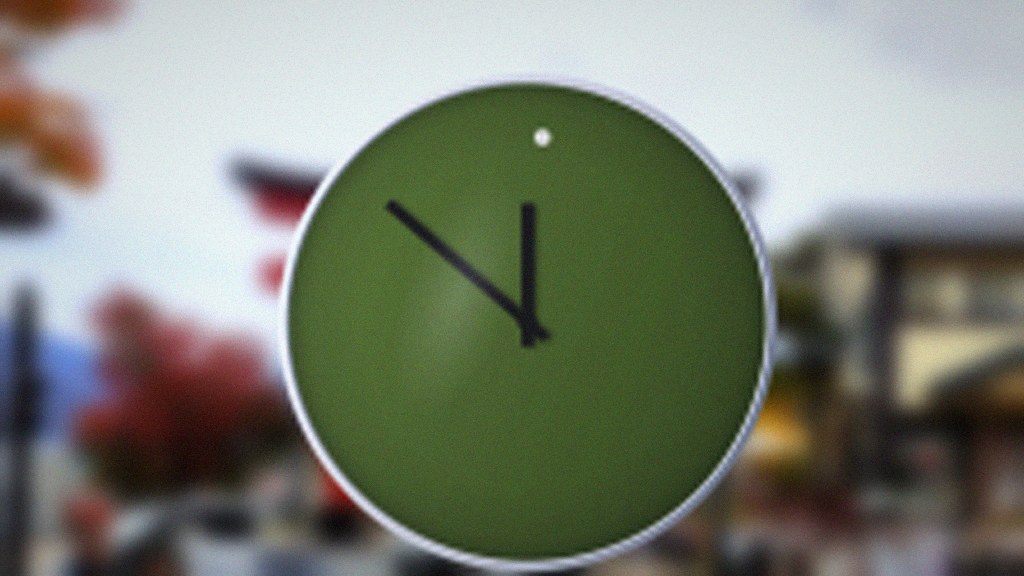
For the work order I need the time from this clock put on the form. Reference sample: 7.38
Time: 11.51
